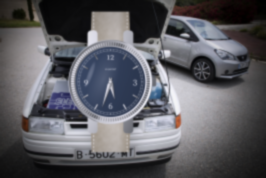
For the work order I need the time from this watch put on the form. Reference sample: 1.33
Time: 5.33
